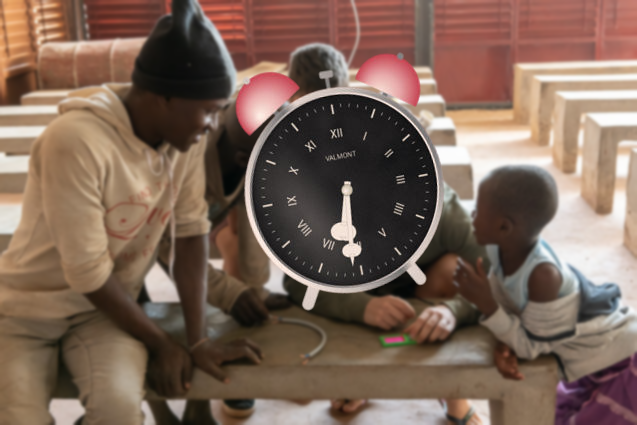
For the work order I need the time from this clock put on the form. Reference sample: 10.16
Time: 6.31
